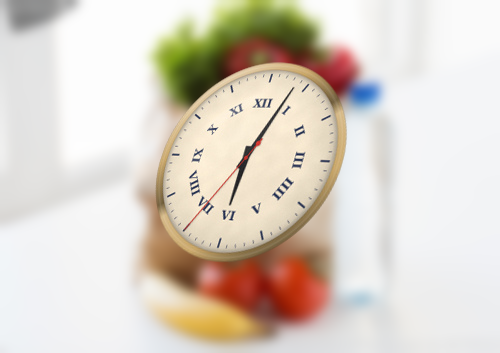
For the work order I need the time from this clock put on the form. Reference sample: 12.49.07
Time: 6.03.35
